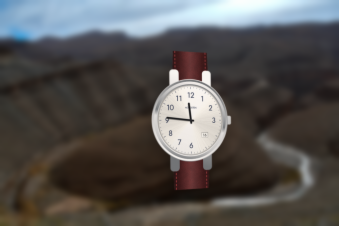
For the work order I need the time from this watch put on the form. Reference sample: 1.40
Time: 11.46
